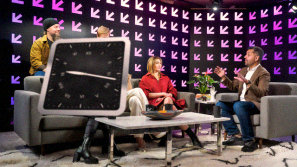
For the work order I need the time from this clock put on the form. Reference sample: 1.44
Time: 9.17
